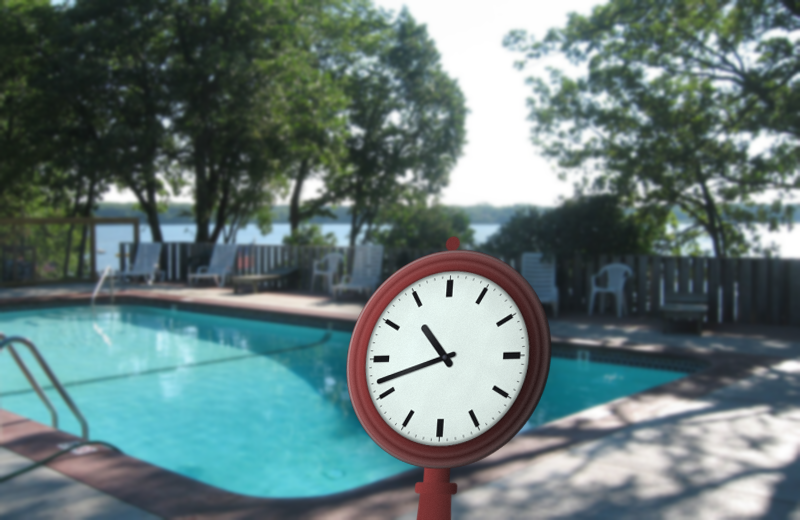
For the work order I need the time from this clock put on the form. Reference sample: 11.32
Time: 10.42
